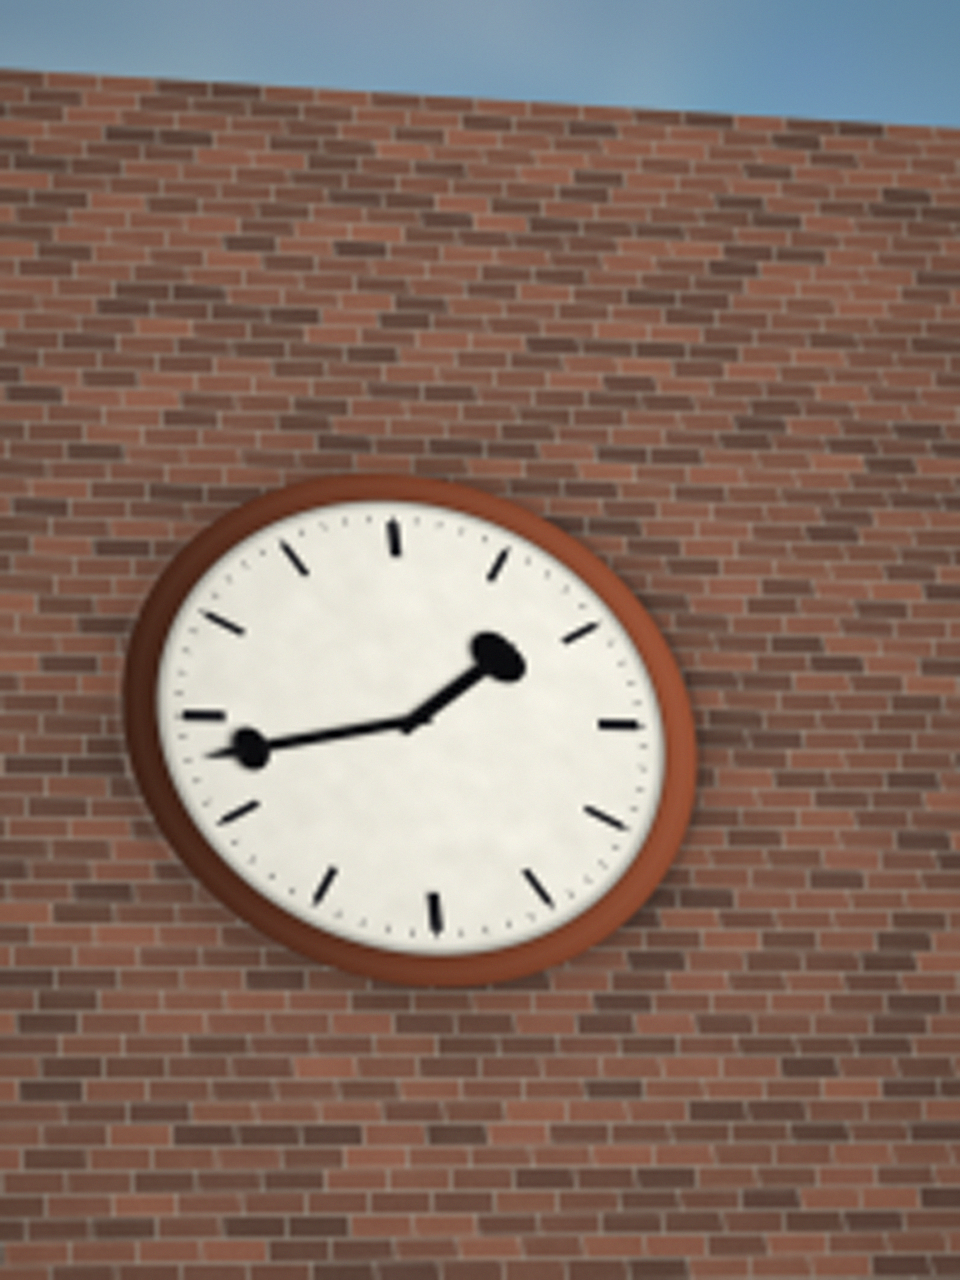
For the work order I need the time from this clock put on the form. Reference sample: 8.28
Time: 1.43
